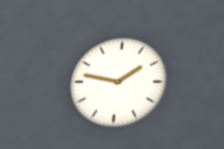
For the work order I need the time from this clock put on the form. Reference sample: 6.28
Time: 1.47
